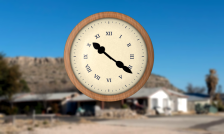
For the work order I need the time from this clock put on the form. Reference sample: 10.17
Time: 10.21
